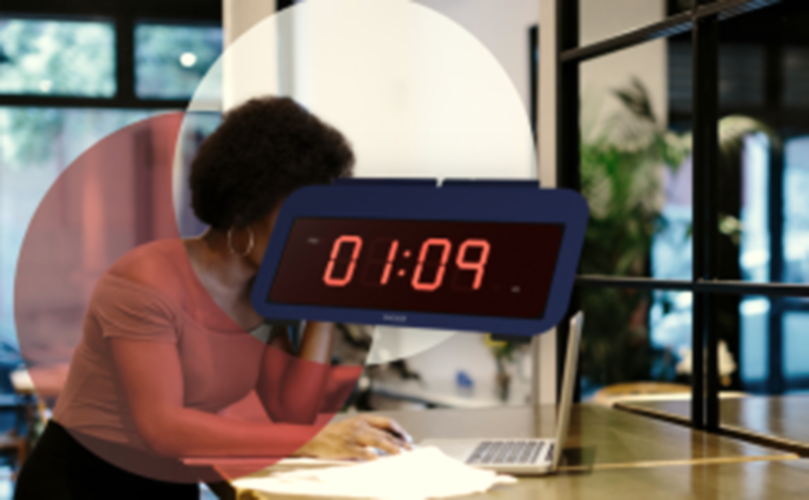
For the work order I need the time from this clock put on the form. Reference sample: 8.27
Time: 1.09
